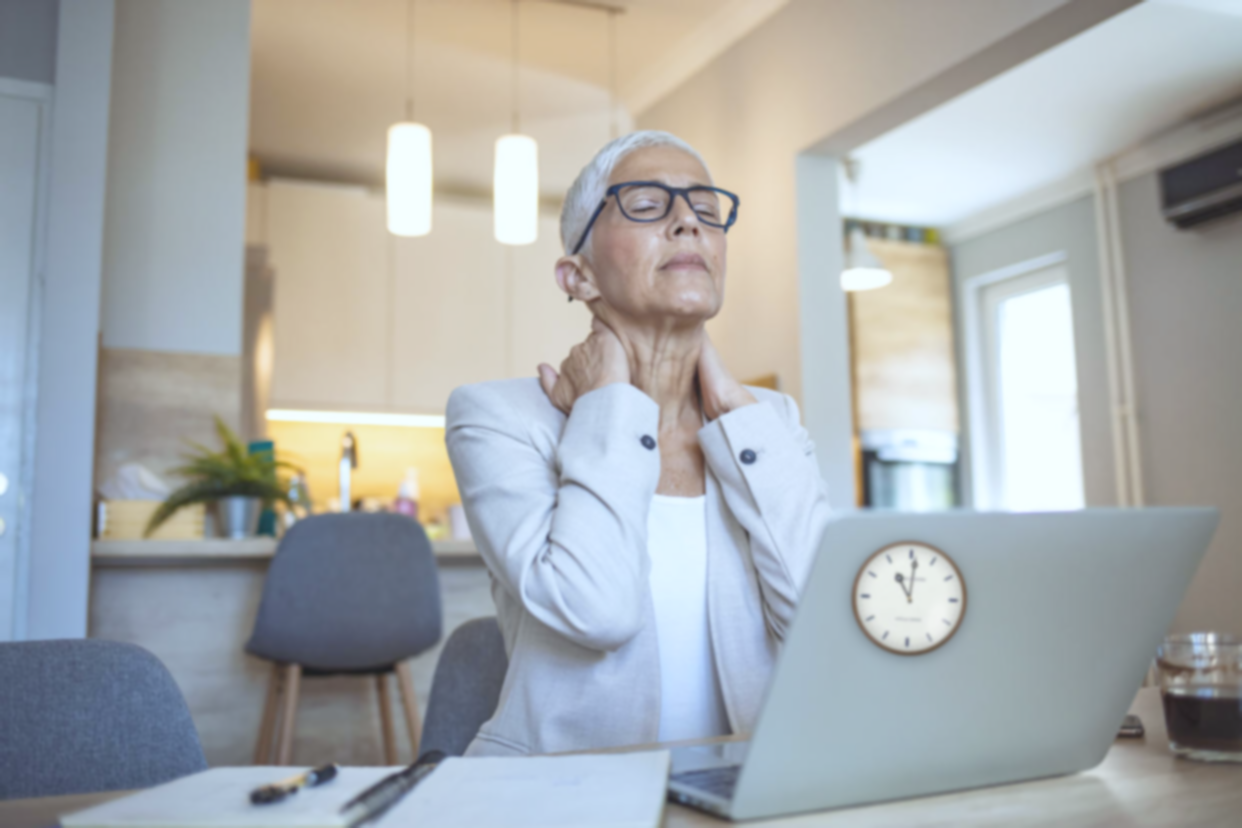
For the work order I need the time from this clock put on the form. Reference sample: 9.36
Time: 11.01
